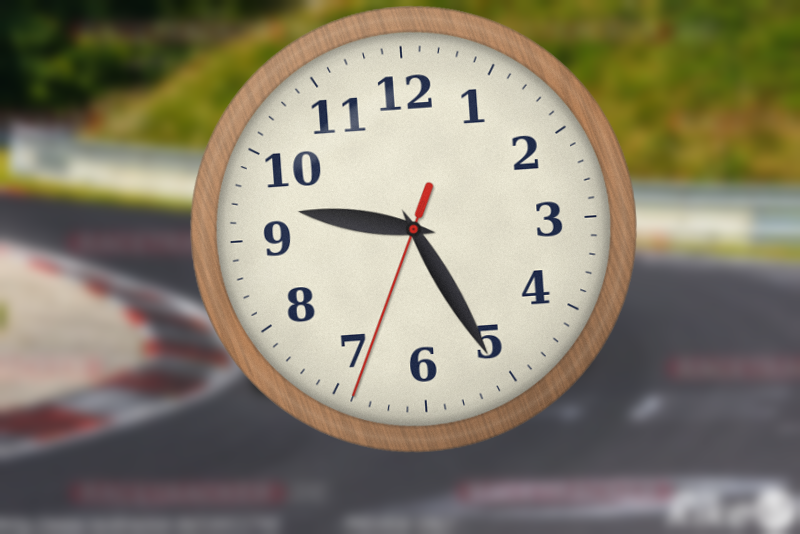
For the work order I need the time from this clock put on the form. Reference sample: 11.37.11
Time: 9.25.34
